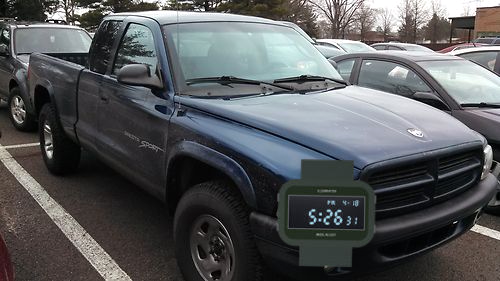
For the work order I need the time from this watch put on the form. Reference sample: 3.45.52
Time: 5.26.31
